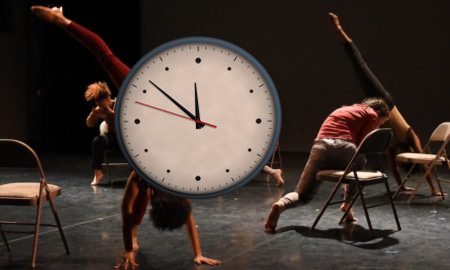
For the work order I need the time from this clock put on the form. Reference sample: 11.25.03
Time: 11.51.48
